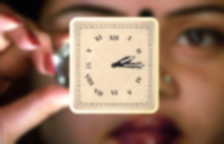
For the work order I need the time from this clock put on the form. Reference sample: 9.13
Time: 2.15
